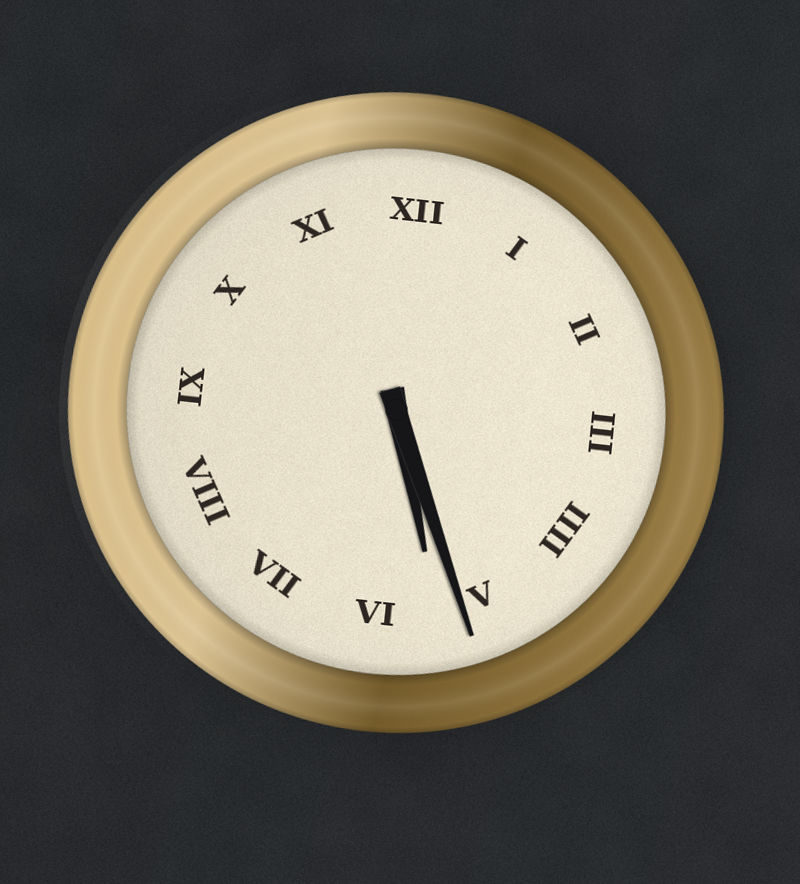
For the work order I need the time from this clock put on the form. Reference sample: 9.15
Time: 5.26
